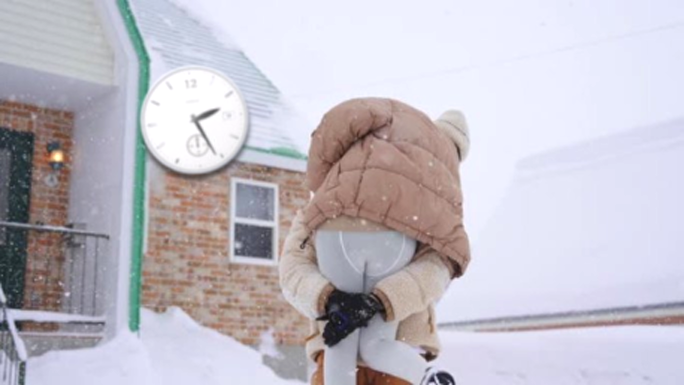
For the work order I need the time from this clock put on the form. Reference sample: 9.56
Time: 2.26
